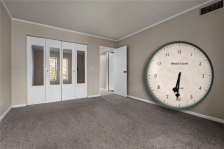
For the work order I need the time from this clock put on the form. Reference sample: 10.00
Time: 6.31
